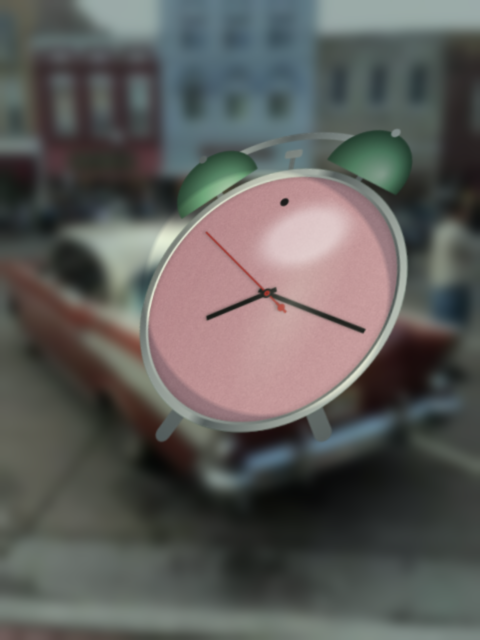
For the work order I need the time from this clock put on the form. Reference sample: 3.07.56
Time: 8.18.52
